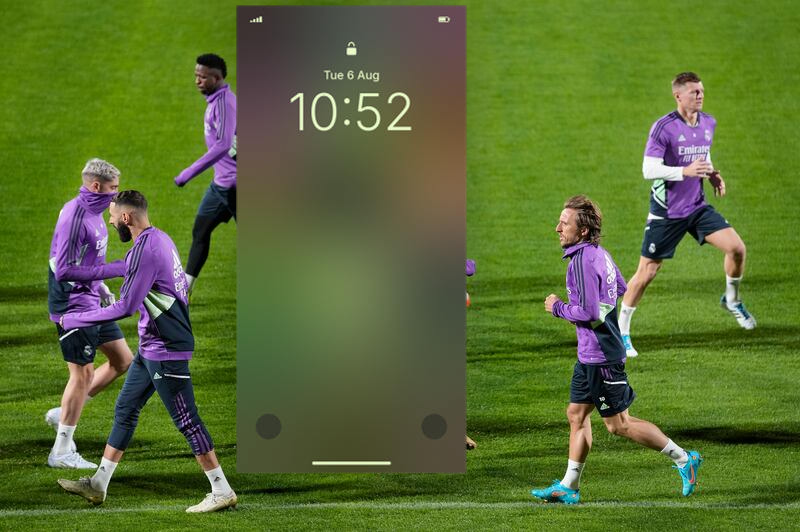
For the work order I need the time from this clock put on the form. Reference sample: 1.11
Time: 10.52
